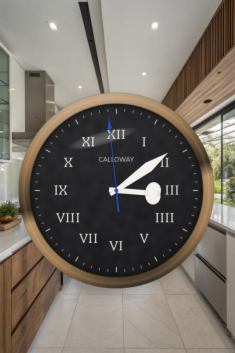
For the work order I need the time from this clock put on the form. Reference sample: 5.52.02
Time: 3.08.59
